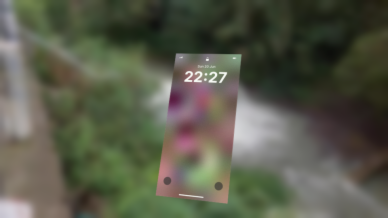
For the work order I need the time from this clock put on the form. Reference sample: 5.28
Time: 22.27
